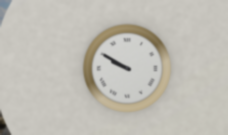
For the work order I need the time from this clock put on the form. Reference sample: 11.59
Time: 9.50
